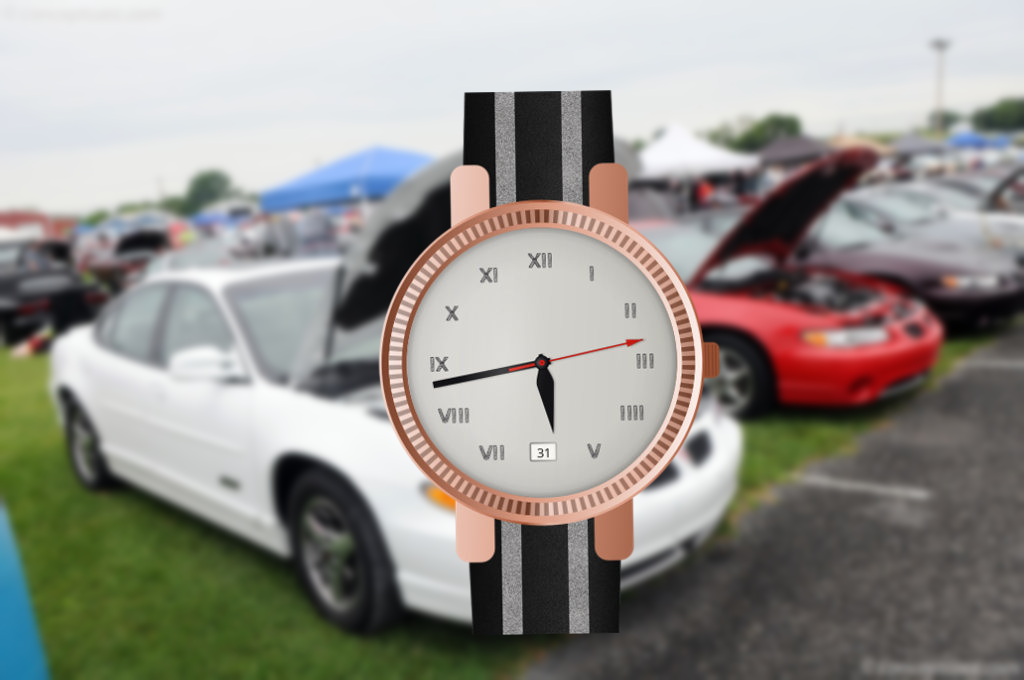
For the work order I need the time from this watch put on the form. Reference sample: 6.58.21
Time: 5.43.13
